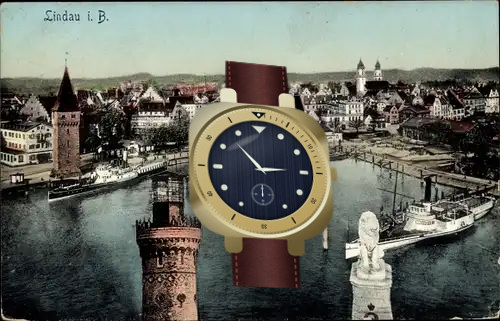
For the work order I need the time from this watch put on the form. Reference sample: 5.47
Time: 2.53
